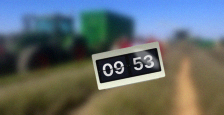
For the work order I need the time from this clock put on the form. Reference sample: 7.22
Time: 9.53
